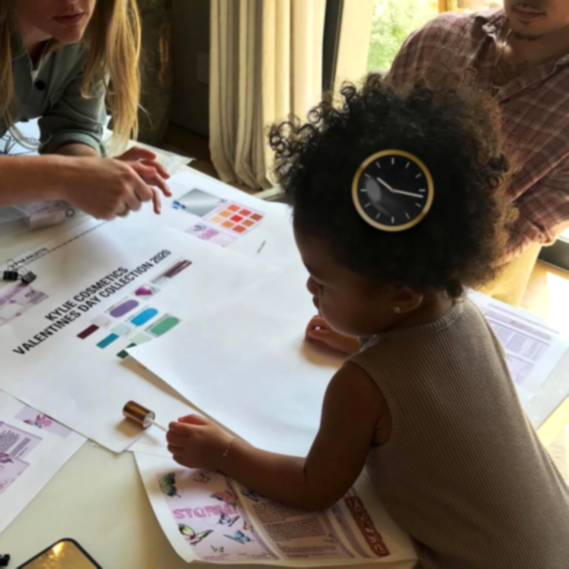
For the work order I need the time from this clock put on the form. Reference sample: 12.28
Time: 10.17
